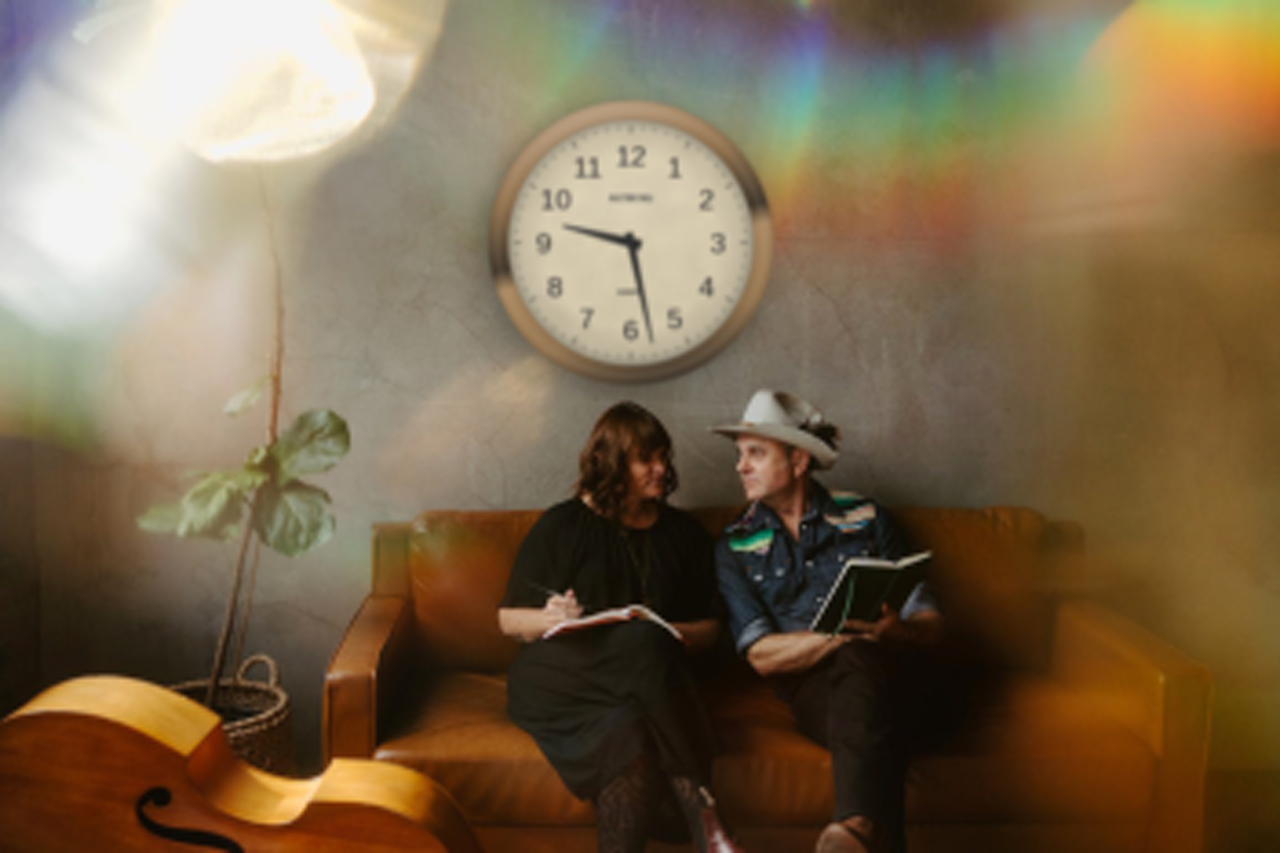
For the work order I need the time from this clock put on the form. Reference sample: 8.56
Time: 9.28
